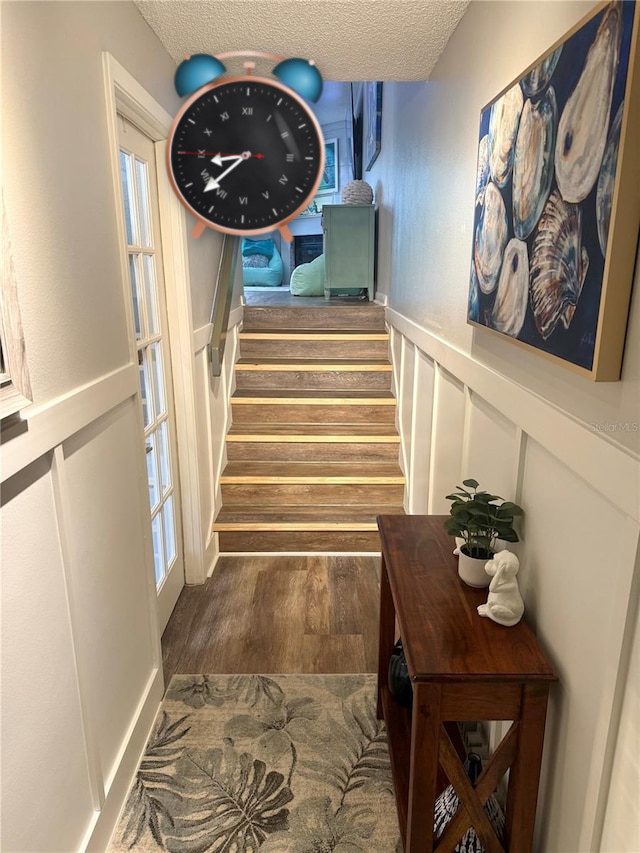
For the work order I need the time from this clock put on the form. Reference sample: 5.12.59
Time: 8.37.45
